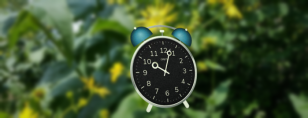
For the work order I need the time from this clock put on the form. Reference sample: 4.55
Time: 10.03
